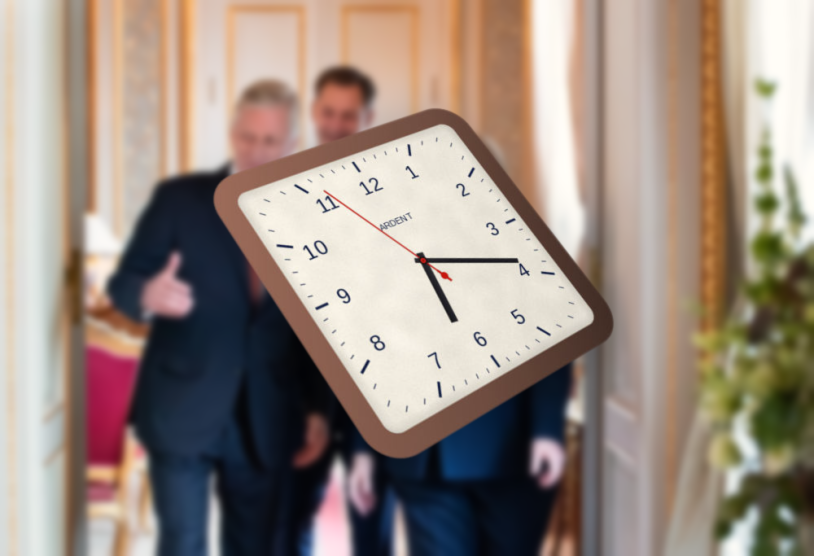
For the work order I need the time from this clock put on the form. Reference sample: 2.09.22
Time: 6.18.56
